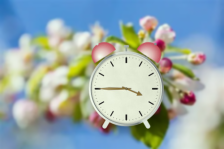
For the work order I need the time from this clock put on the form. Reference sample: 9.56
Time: 3.45
